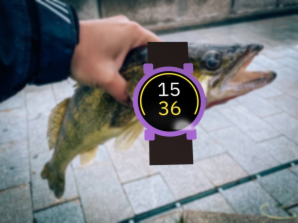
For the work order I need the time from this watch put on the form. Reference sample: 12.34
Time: 15.36
